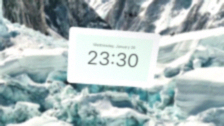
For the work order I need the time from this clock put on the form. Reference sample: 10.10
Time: 23.30
